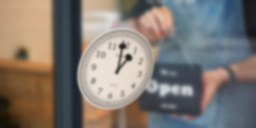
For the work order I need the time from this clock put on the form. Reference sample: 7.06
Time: 12.59
